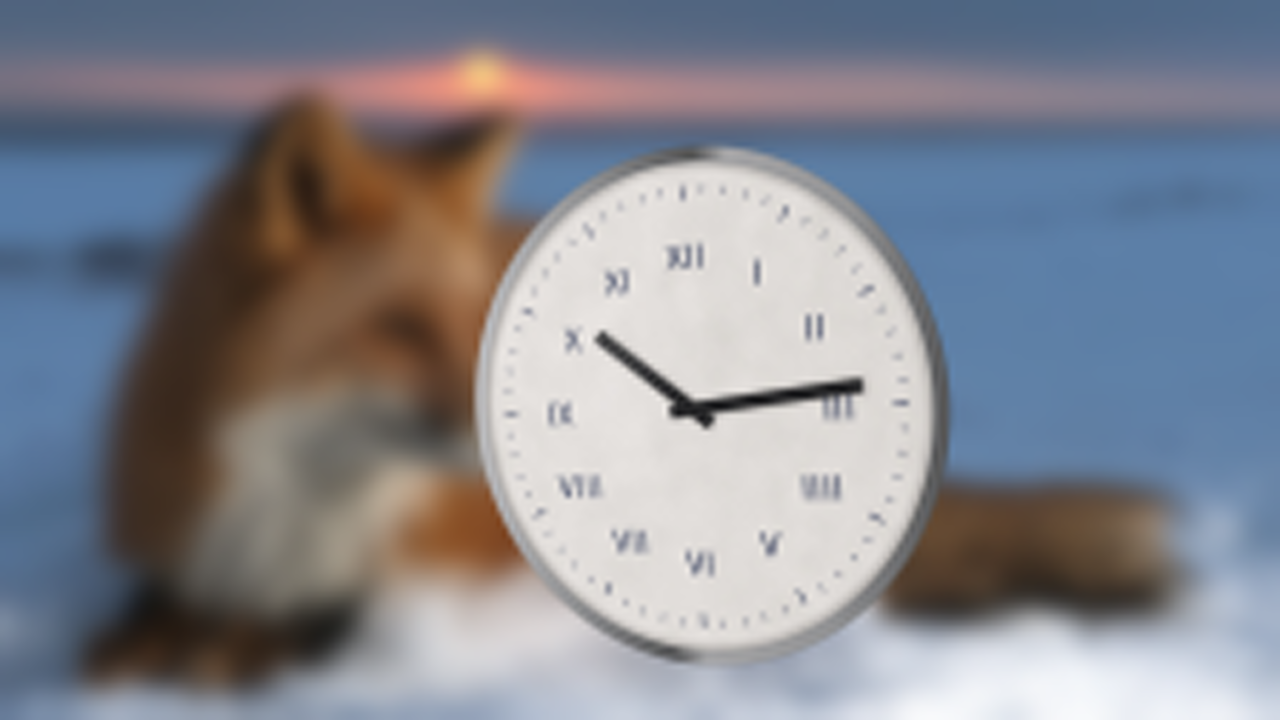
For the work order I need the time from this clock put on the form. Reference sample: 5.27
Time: 10.14
